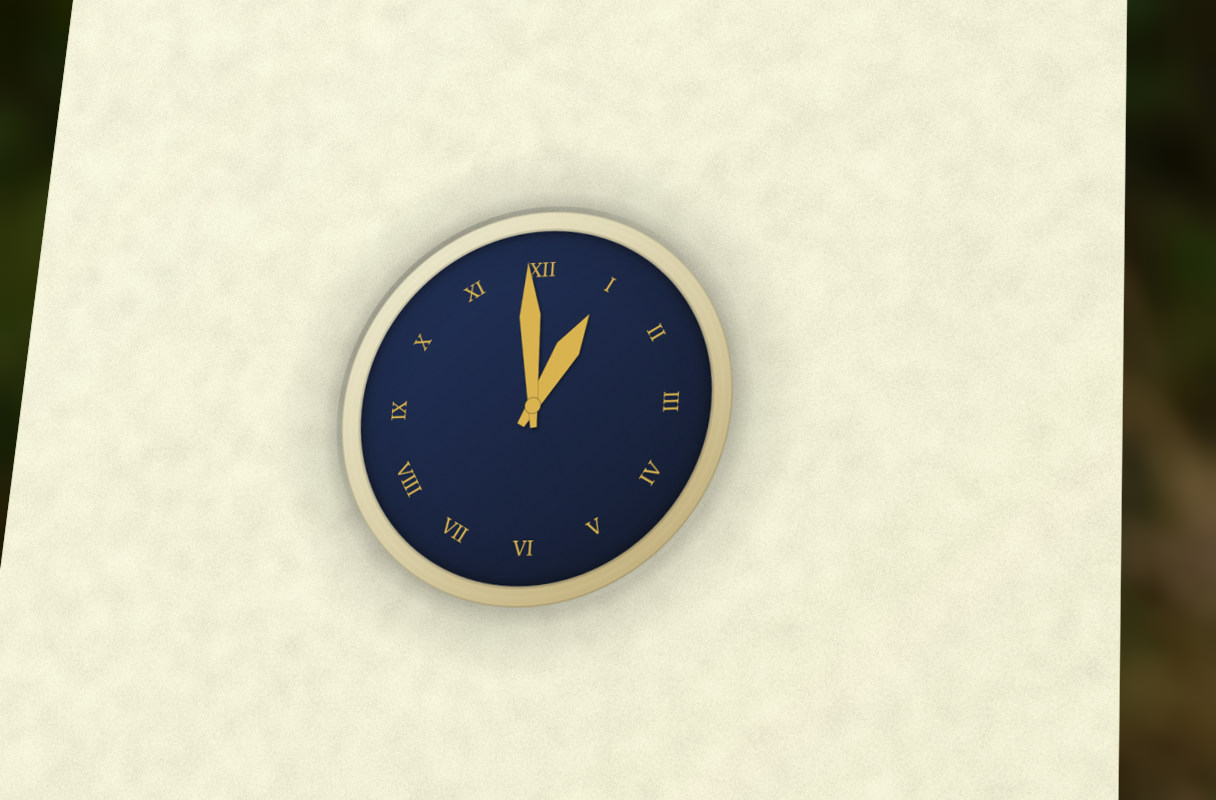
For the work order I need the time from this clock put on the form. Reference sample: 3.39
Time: 12.59
